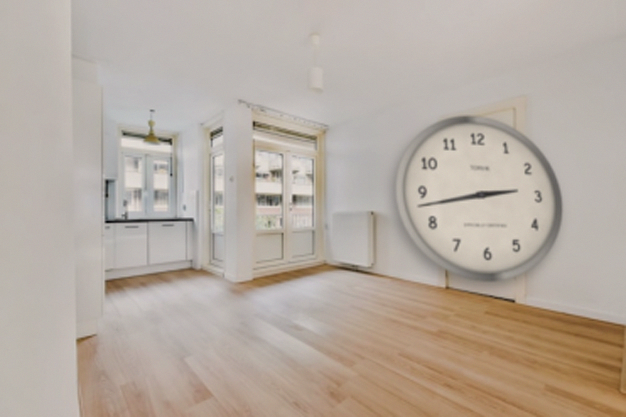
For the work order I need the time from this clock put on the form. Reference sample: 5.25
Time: 2.43
